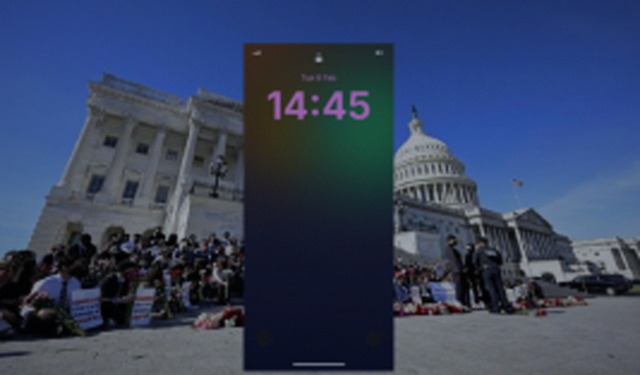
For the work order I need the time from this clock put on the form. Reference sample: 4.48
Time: 14.45
